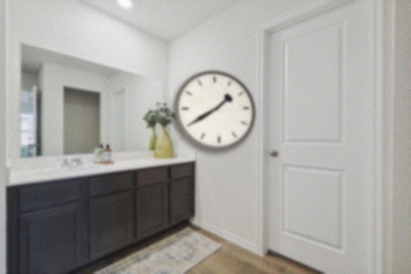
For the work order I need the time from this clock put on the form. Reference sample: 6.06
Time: 1.40
